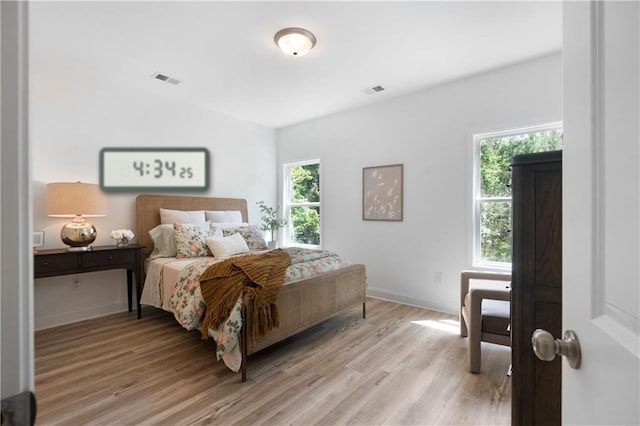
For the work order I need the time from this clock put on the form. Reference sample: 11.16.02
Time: 4.34.25
